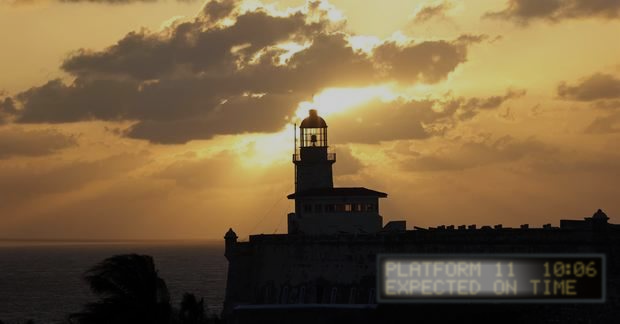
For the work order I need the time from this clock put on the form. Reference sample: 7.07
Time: 10.06
